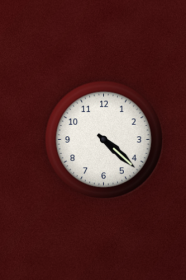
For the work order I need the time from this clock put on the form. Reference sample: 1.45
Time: 4.22
